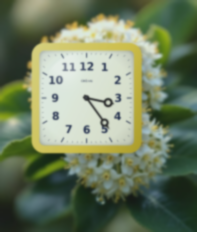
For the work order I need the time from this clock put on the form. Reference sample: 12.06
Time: 3.24
